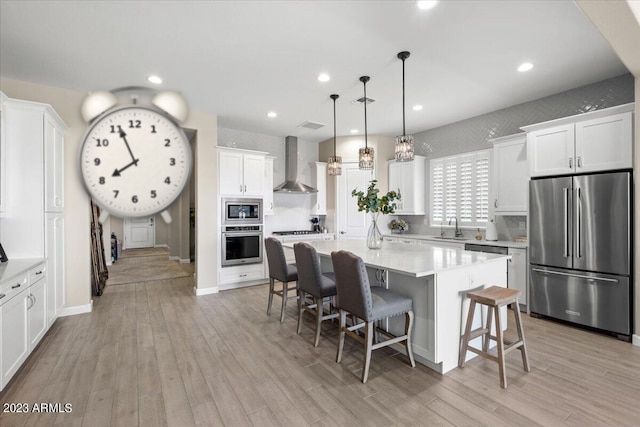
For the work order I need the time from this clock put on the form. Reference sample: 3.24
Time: 7.56
